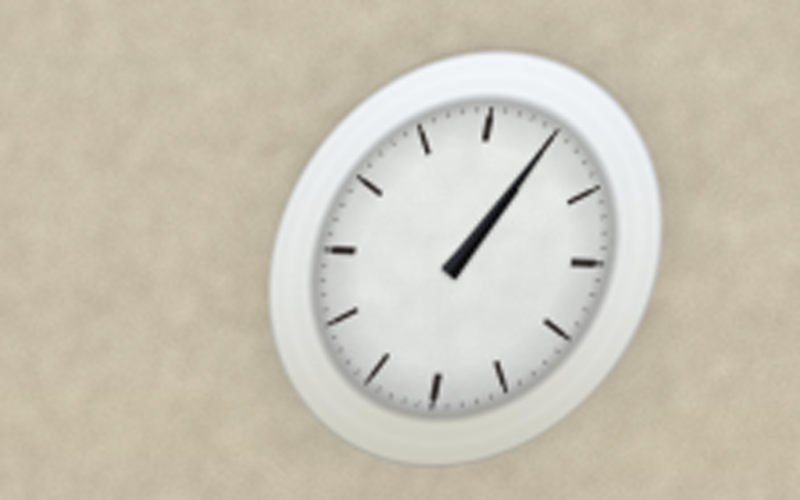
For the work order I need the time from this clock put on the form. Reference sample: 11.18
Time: 1.05
